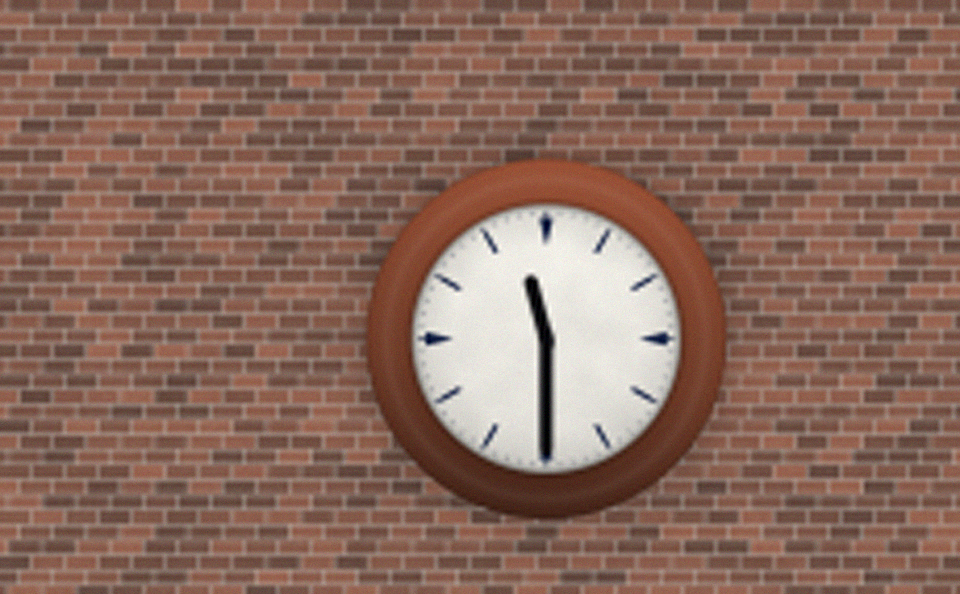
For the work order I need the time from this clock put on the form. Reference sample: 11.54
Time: 11.30
